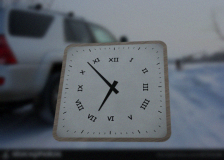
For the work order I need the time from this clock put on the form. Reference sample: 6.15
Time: 6.53
